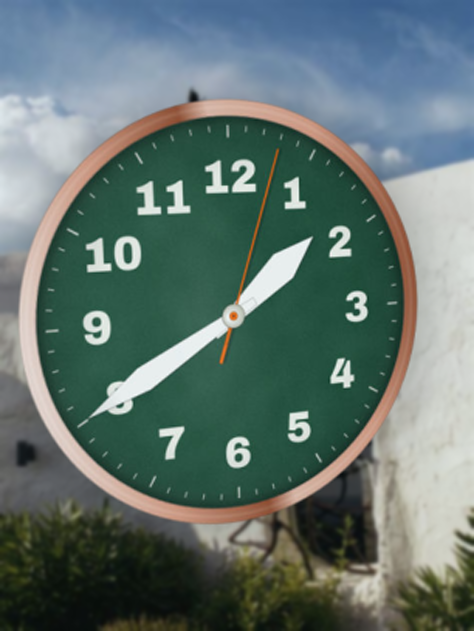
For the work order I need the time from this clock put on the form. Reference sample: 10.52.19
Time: 1.40.03
